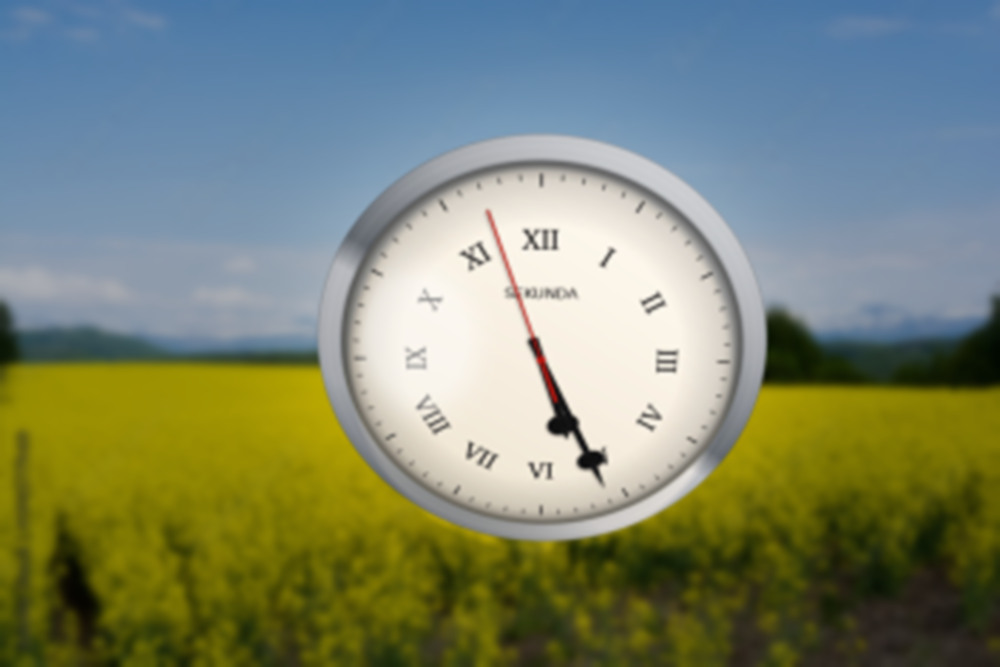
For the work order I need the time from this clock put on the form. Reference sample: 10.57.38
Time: 5.25.57
